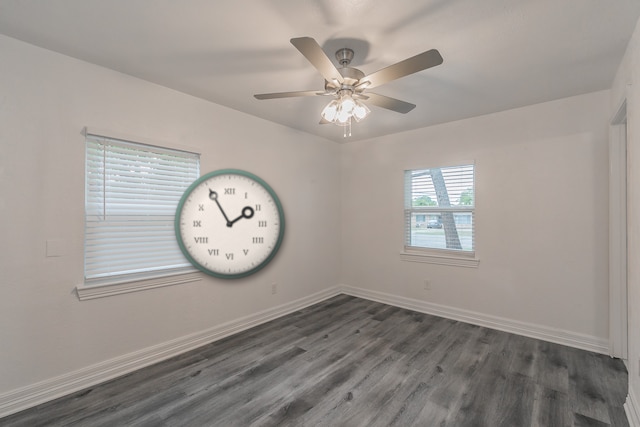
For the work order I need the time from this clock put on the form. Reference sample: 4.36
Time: 1.55
